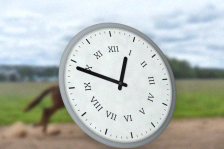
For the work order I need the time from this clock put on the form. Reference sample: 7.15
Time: 12.49
